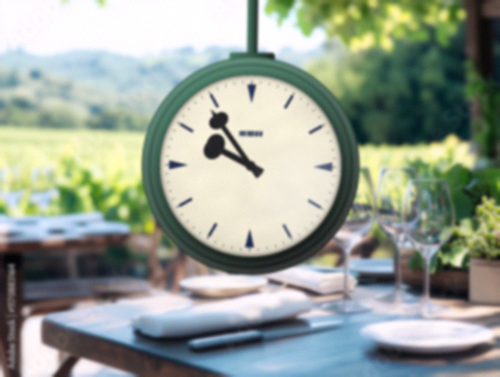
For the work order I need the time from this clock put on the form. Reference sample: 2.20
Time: 9.54
